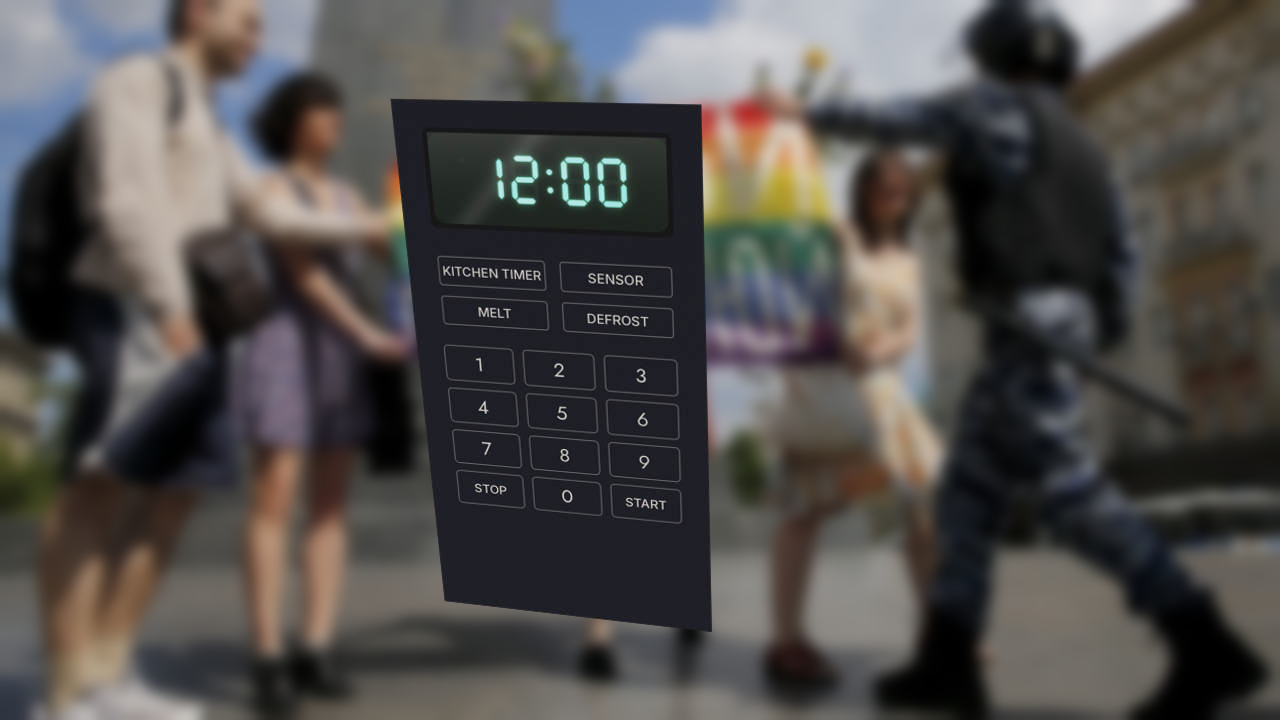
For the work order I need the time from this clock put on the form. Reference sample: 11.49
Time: 12.00
